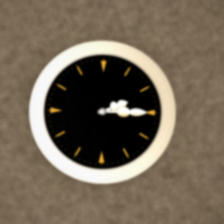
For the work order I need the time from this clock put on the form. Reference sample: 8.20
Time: 2.15
